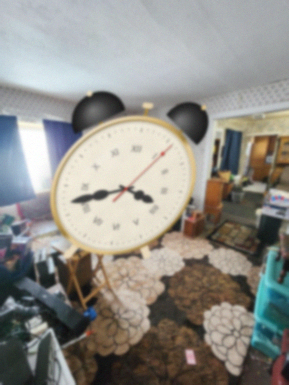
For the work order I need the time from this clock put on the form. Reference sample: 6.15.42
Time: 3.42.06
